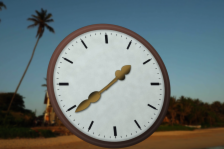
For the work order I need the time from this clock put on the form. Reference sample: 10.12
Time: 1.39
